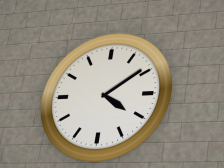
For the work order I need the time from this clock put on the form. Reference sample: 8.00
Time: 4.09
